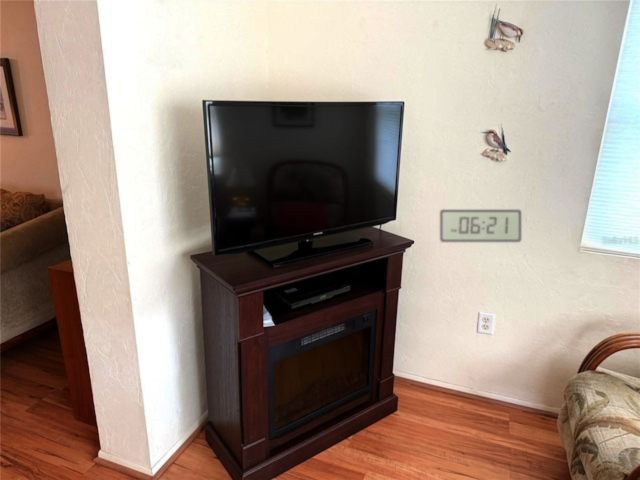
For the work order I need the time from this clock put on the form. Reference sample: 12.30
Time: 6.21
